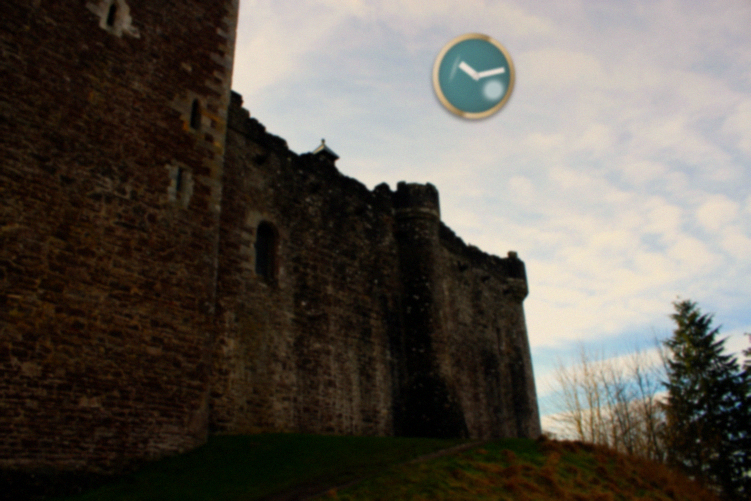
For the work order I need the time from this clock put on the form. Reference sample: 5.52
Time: 10.13
